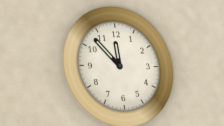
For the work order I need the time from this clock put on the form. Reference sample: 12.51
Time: 11.53
